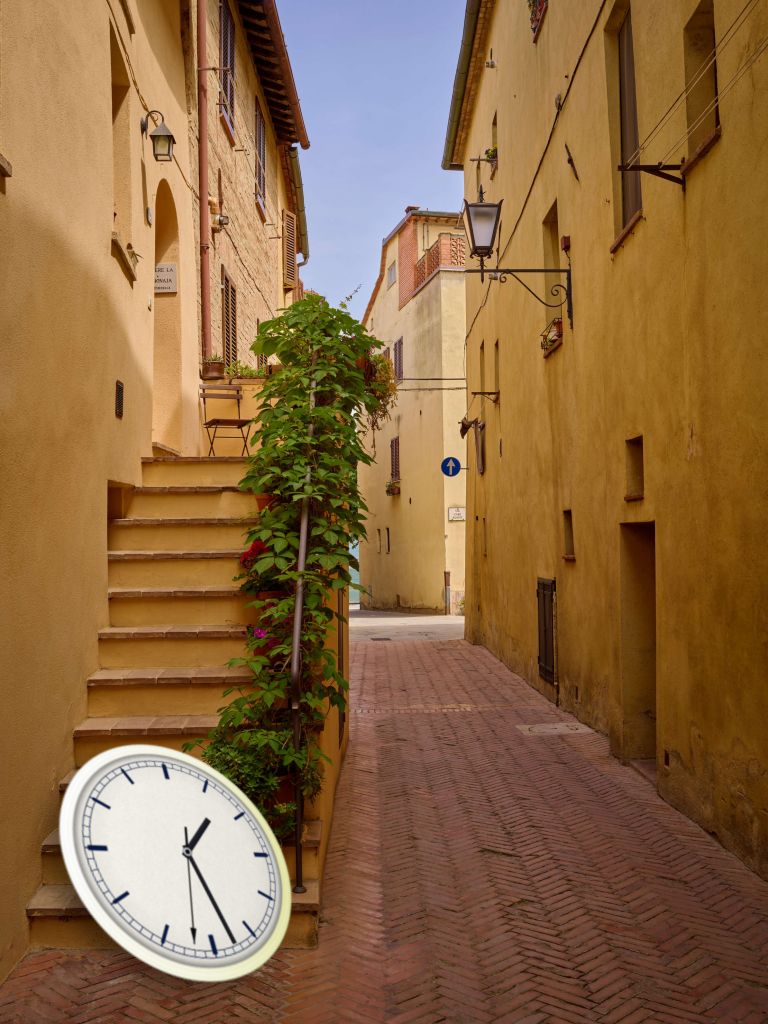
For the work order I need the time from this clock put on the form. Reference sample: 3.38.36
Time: 1.27.32
